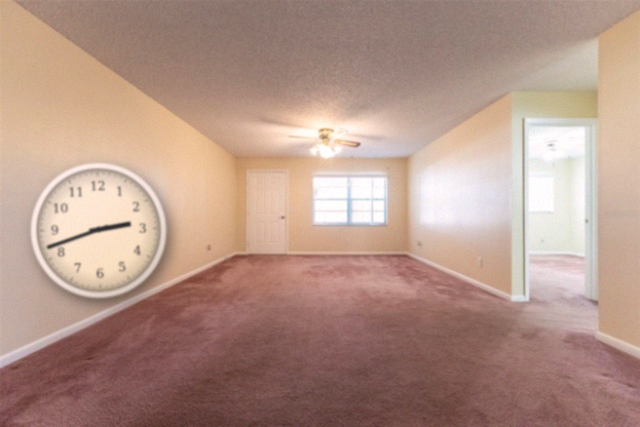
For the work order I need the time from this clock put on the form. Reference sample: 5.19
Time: 2.42
